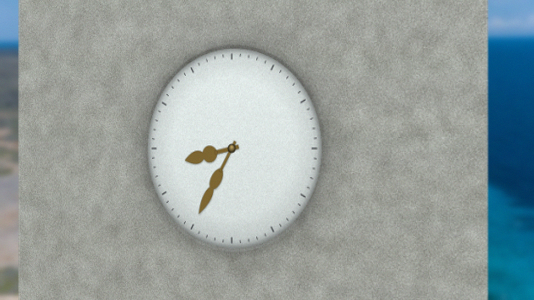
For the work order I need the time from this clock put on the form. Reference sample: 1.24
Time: 8.35
